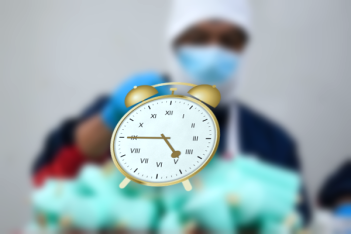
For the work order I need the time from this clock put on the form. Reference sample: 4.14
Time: 4.45
